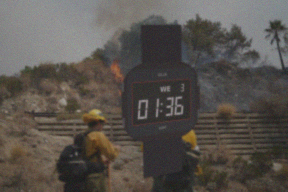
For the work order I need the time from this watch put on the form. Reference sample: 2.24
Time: 1.36
